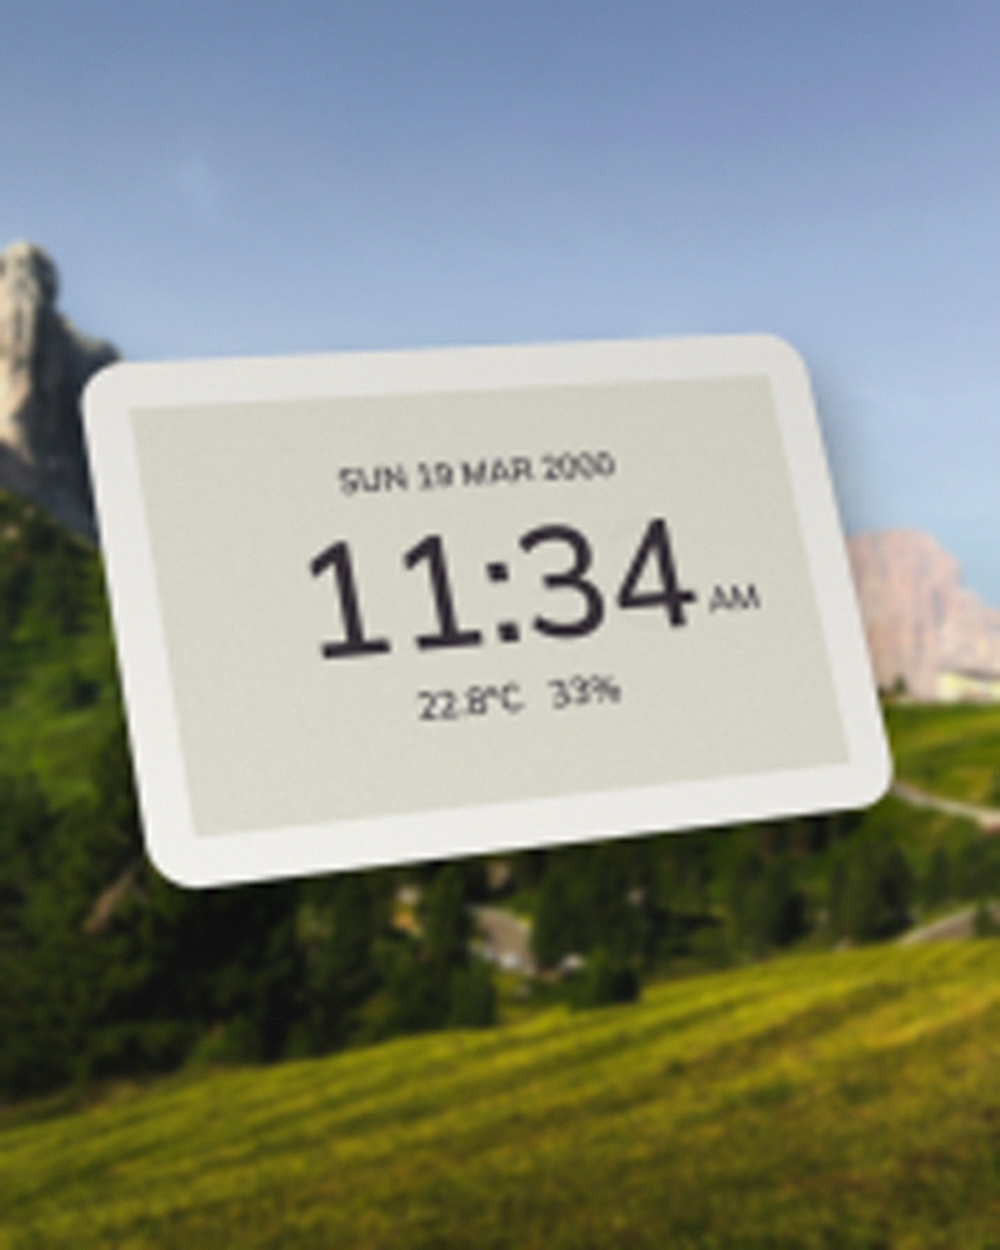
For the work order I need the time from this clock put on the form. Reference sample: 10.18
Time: 11.34
